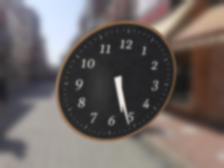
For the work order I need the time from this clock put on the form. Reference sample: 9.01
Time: 5.26
